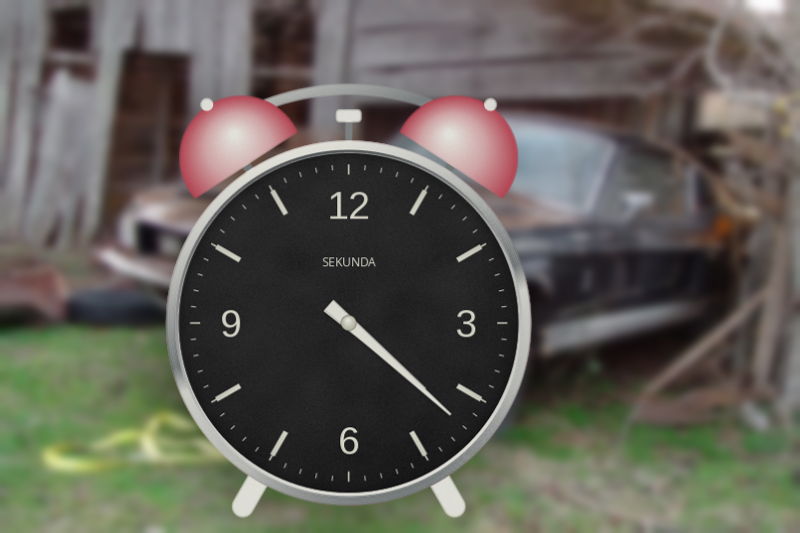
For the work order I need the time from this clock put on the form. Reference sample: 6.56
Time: 4.22
